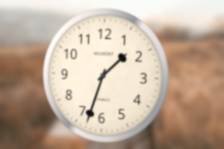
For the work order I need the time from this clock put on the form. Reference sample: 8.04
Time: 1.33
